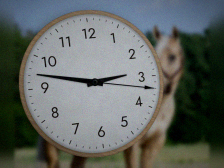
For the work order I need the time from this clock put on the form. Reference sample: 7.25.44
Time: 2.47.17
